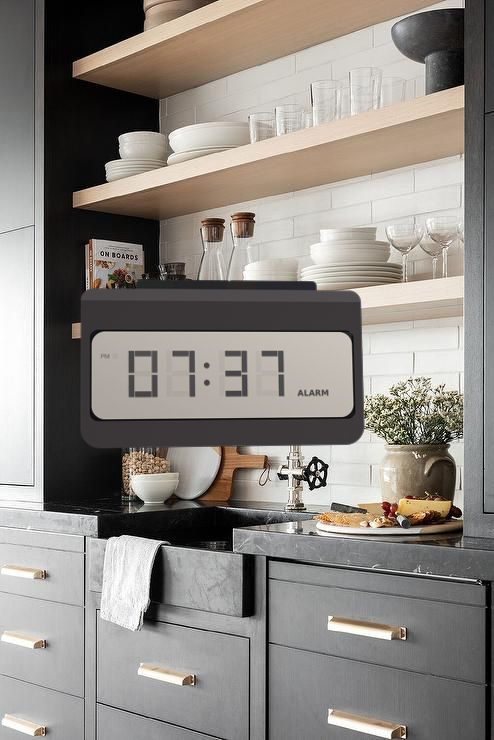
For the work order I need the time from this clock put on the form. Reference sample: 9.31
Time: 7.37
